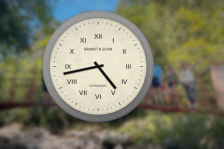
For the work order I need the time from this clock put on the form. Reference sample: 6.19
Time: 4.43
